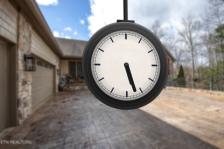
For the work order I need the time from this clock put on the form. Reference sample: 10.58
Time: 5.27
